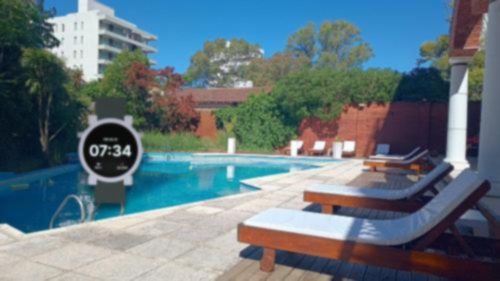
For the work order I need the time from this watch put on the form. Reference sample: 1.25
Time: 7.34
